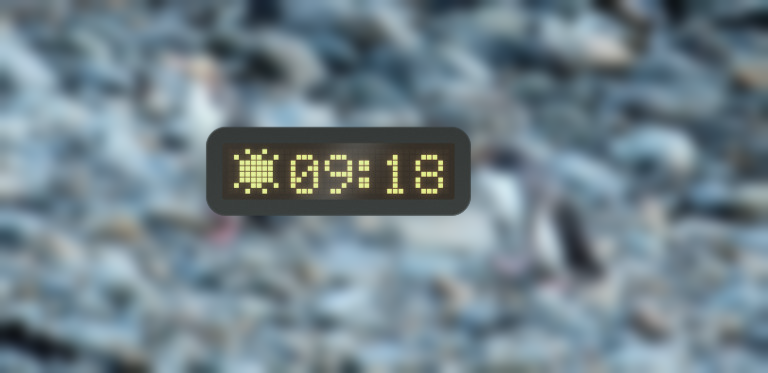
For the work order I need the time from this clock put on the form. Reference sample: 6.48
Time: 9.18
